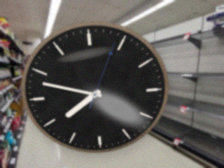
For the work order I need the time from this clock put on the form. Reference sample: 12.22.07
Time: 7.48.04
